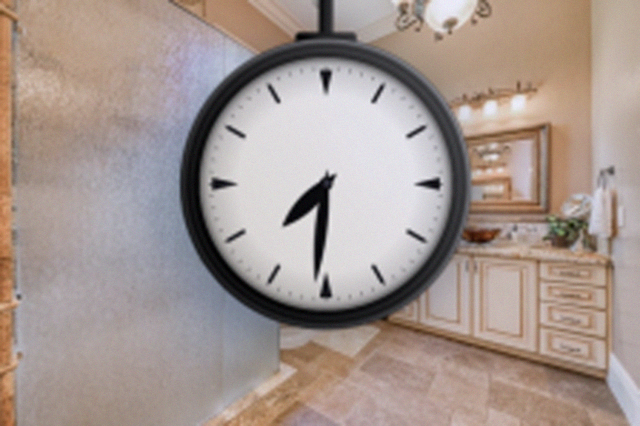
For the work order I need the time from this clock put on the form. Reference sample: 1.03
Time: 7.31
